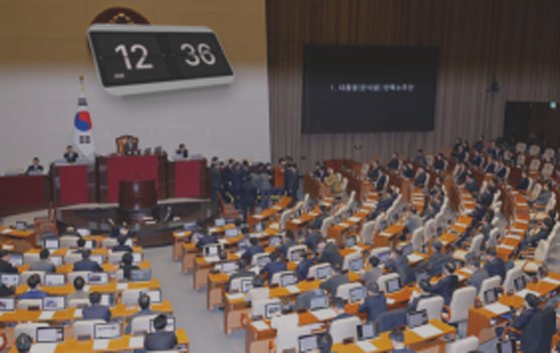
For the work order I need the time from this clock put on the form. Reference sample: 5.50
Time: 12.36
